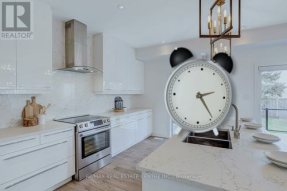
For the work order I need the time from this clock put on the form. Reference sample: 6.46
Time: 2.24
